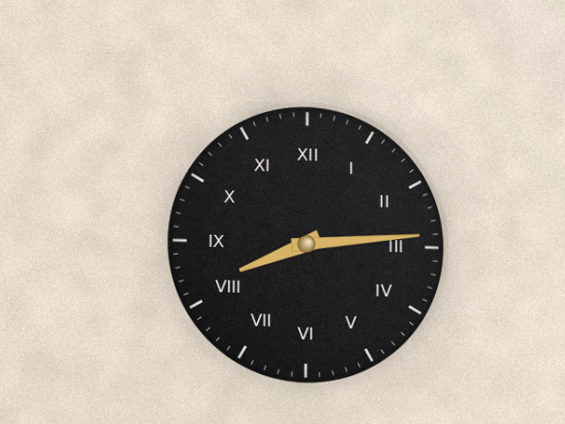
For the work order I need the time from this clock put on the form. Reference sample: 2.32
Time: 8.14
